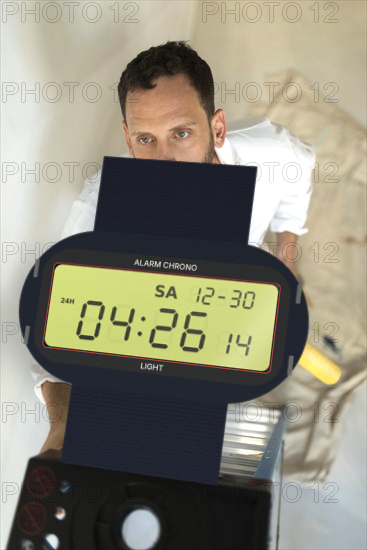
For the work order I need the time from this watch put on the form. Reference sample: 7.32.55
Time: 4.26.14
